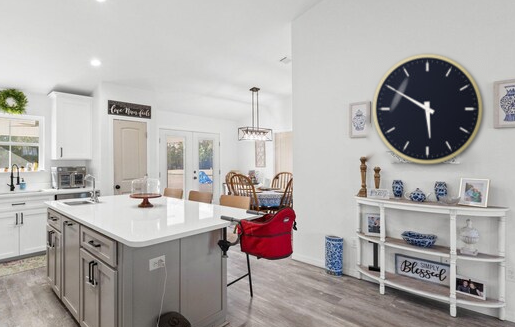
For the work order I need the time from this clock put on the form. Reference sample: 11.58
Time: 5.50
